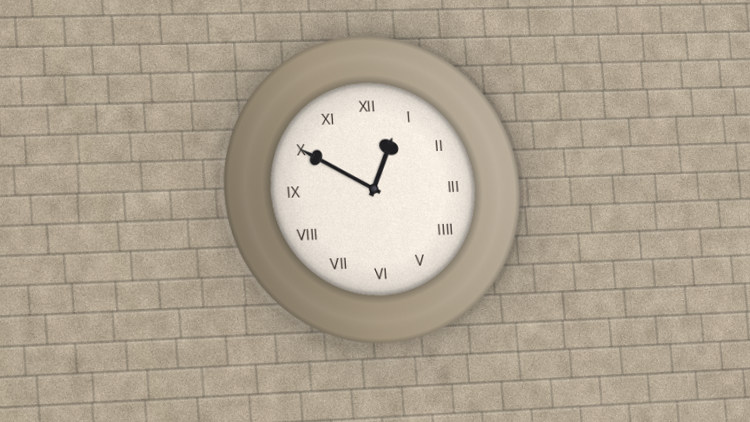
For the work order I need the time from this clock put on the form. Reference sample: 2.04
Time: 12.50
